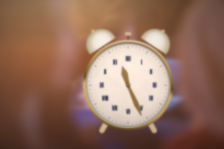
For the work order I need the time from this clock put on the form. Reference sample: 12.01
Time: 11.26
